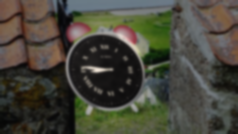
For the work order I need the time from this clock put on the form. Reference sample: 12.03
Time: 8.46
